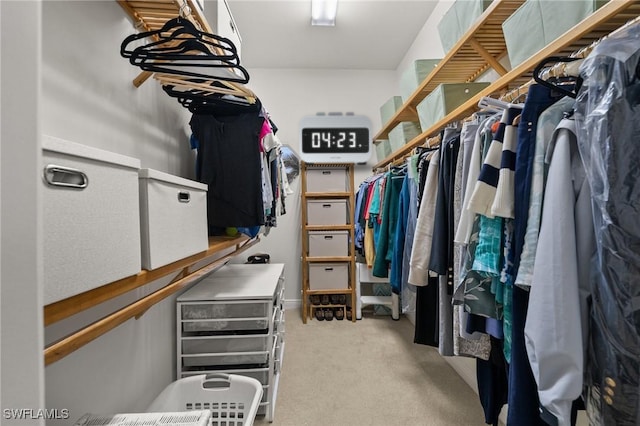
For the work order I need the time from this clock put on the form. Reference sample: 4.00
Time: 4.23
